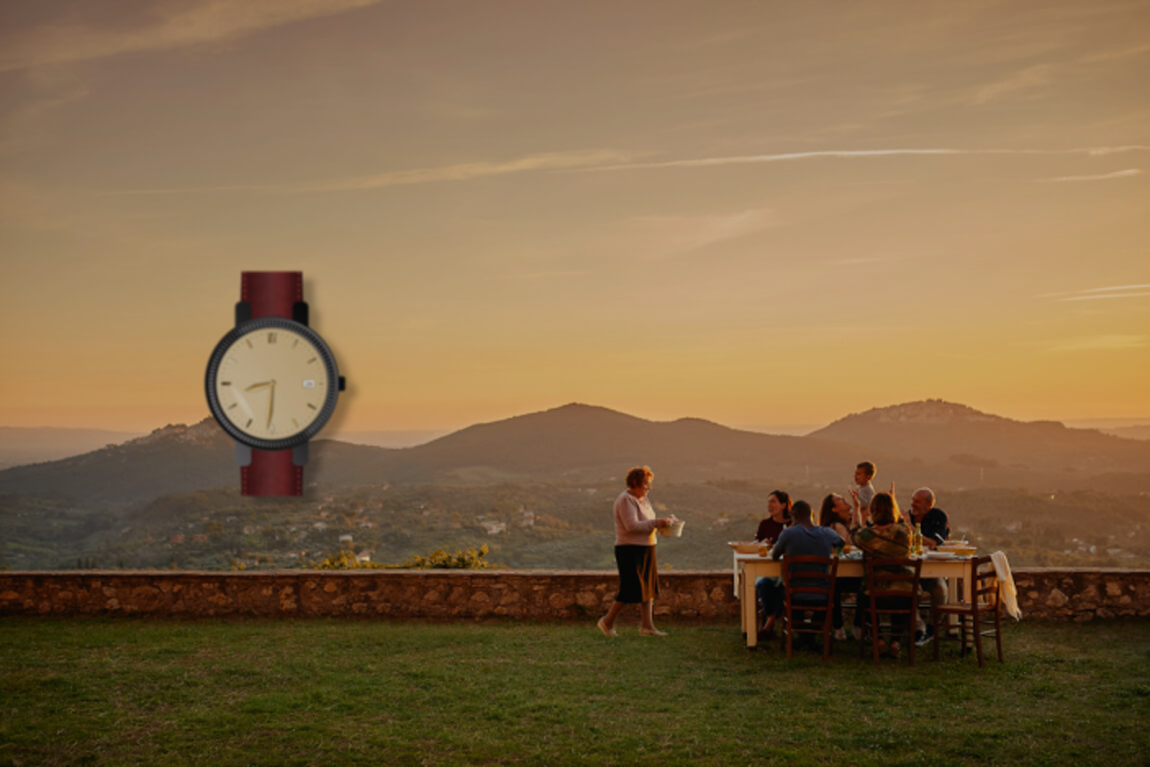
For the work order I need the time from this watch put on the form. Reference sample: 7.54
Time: 8.31
